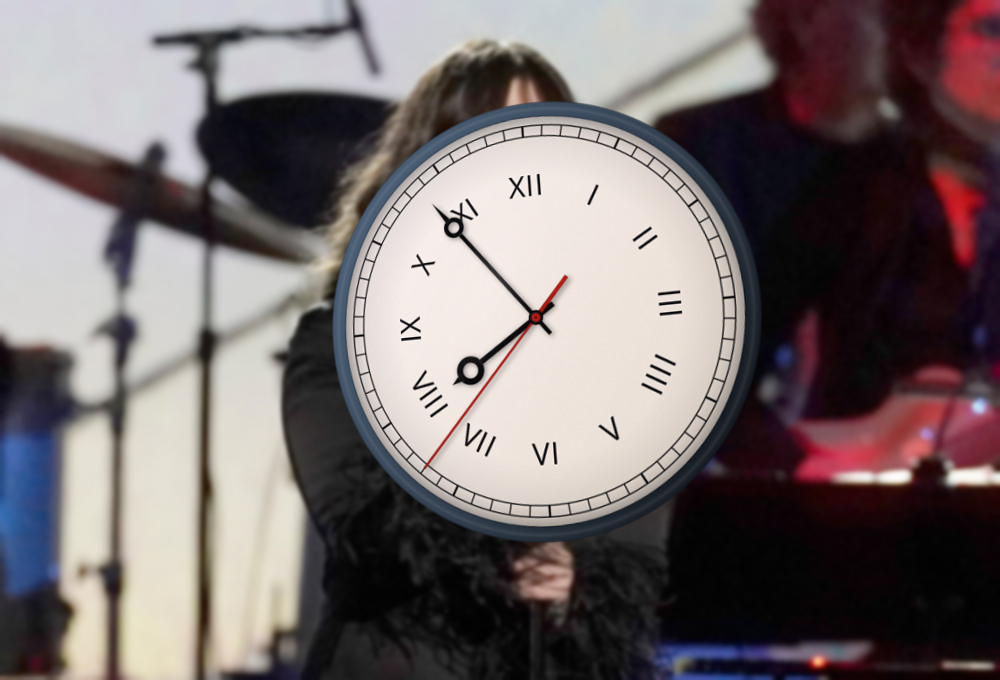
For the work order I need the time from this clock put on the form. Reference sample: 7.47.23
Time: 7.53.37
